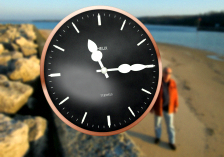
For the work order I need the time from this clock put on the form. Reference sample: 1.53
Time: 11.15
